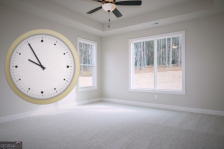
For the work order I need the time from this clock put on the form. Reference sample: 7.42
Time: 9.55
